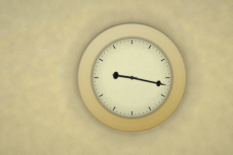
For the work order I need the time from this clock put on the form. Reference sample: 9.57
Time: 9.17
